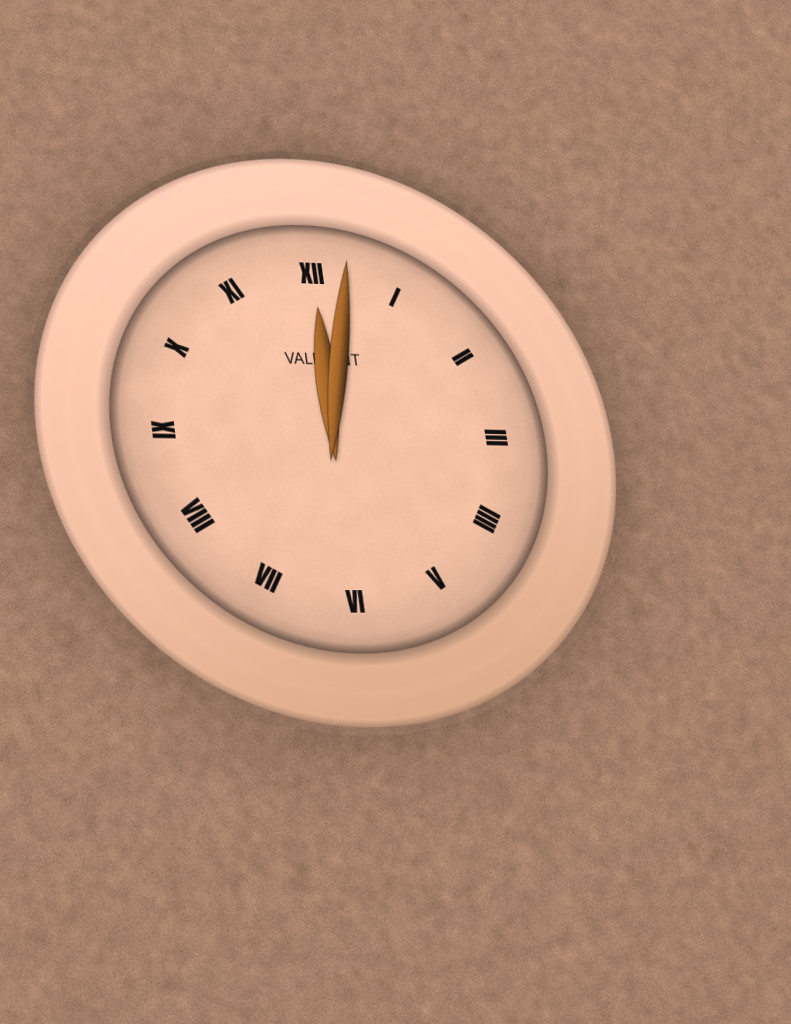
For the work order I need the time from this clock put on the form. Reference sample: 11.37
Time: 12.02
